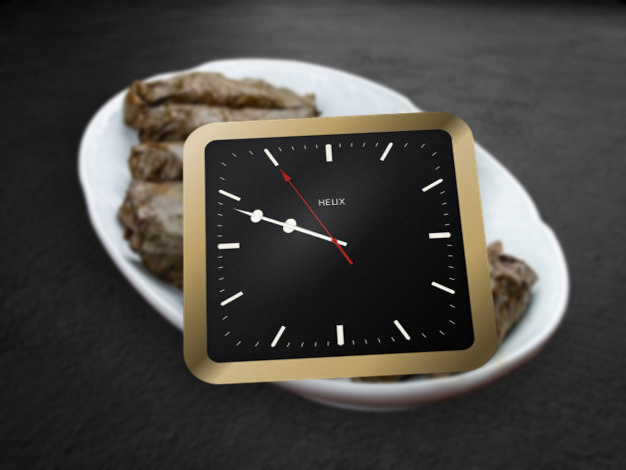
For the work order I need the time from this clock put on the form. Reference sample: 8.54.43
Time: 9.48.55
